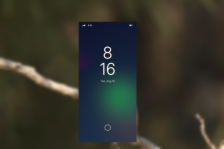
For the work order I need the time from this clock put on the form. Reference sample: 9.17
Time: 8.16
